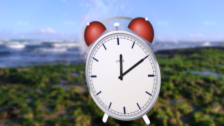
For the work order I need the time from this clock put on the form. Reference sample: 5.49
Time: 12.10
